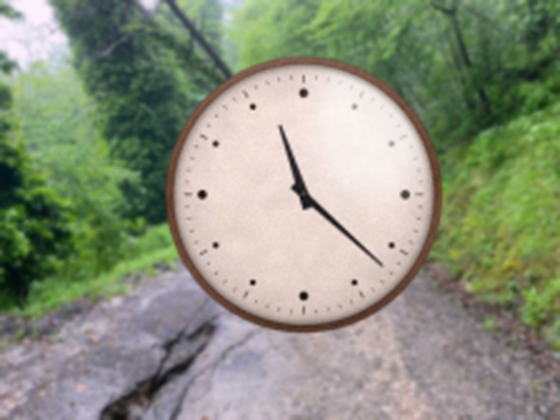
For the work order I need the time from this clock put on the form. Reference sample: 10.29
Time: 11.22
